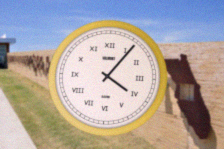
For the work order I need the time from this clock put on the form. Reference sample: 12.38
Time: 4.06
